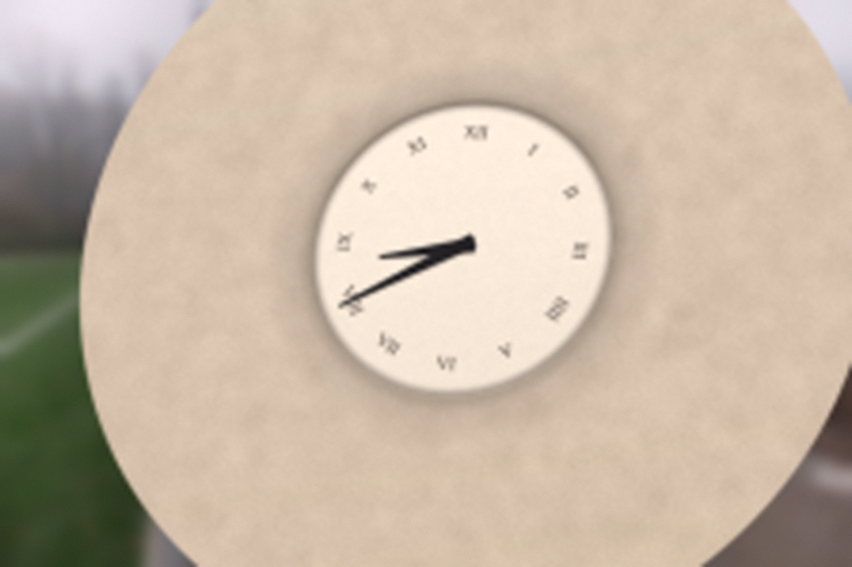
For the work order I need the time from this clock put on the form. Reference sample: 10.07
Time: 8.40
